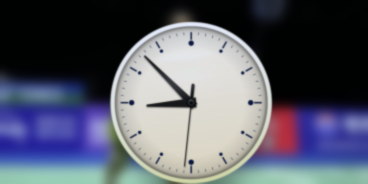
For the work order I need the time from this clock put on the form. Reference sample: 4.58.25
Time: 8.52.31
